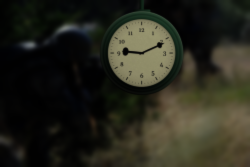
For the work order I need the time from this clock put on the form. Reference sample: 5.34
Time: 9.11
